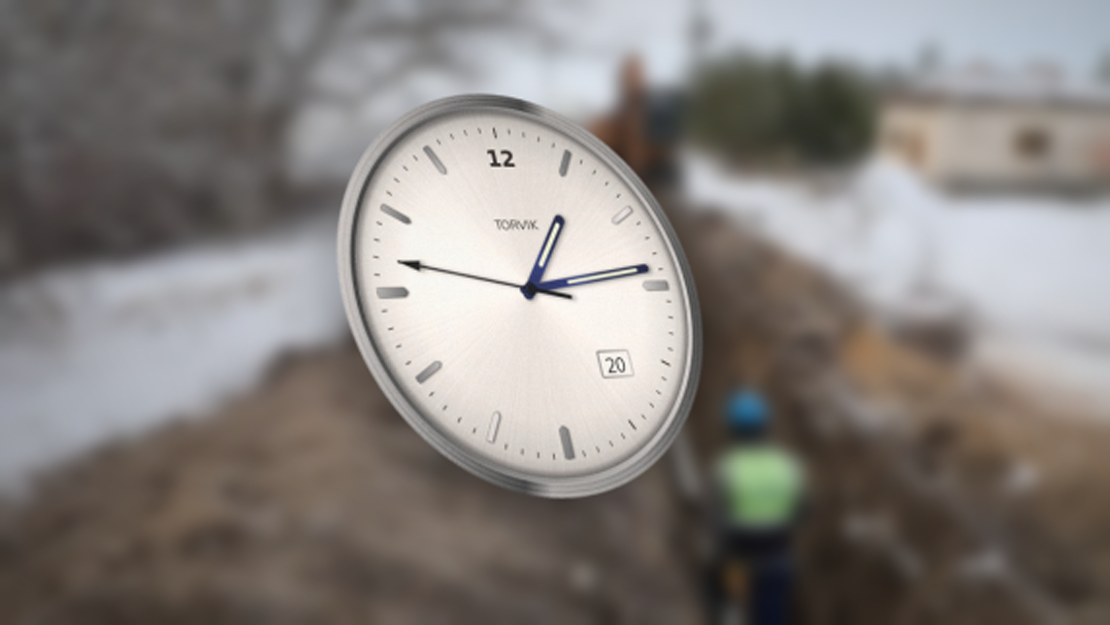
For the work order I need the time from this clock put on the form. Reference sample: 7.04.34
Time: 1.13.47
